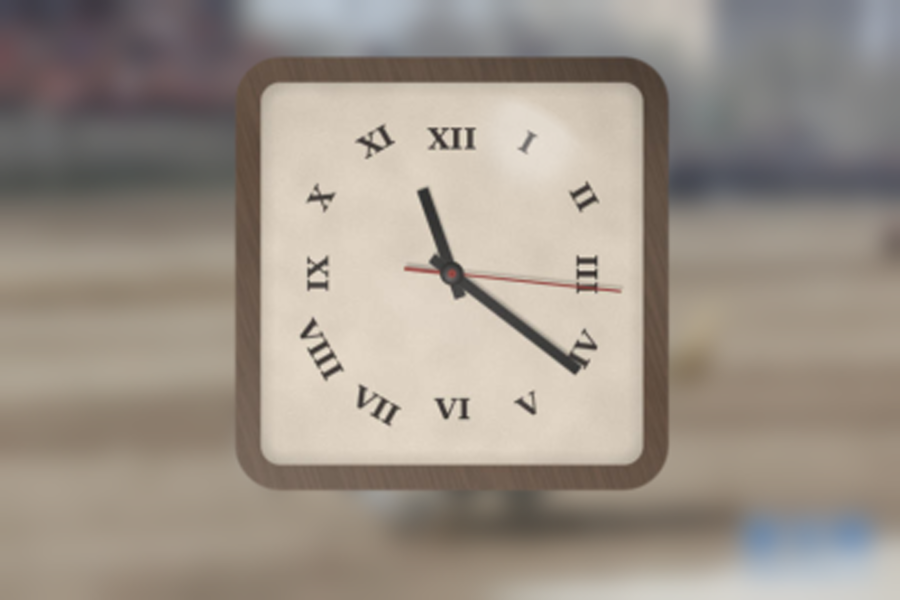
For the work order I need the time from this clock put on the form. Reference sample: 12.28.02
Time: 11.21.16
